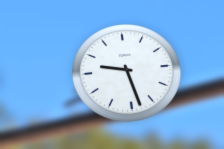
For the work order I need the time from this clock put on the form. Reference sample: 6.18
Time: 9.28
